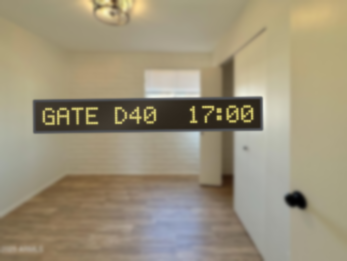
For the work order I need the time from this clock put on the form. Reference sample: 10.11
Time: 17.00
